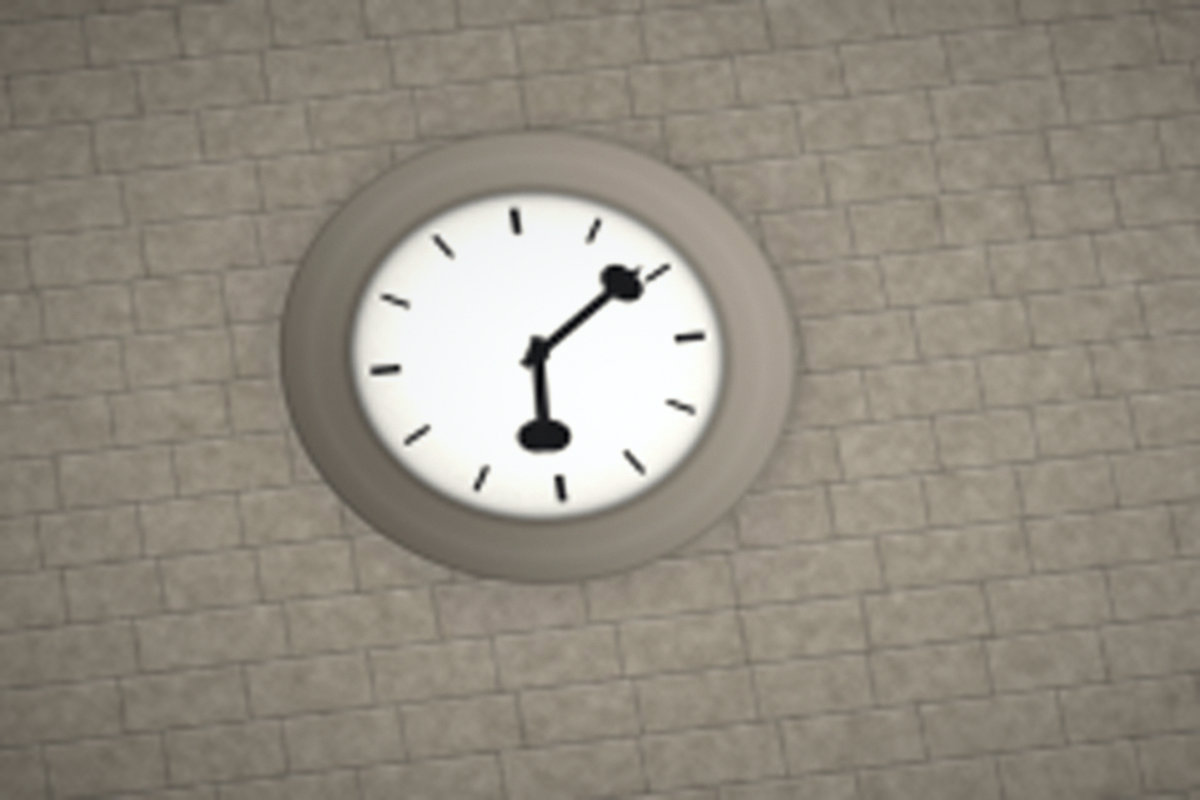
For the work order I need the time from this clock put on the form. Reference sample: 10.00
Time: 6.09
